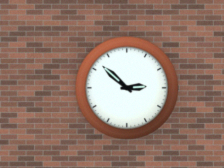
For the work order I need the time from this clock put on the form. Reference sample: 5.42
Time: 2.52
